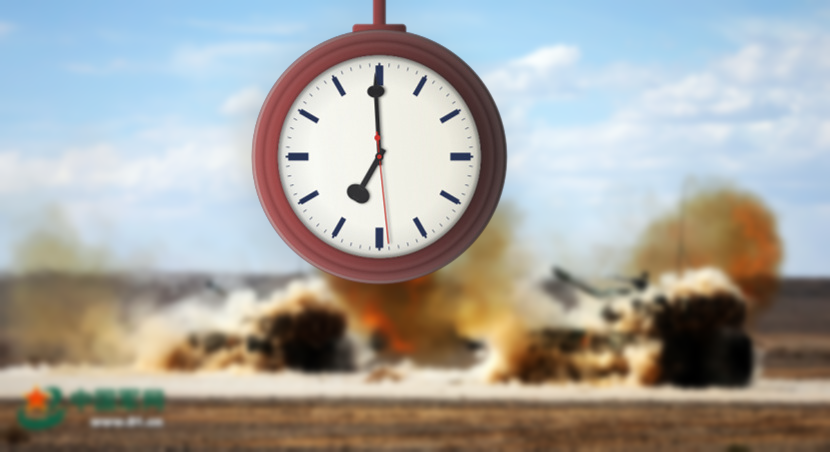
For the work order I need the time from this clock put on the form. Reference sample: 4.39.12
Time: 6.59.29
